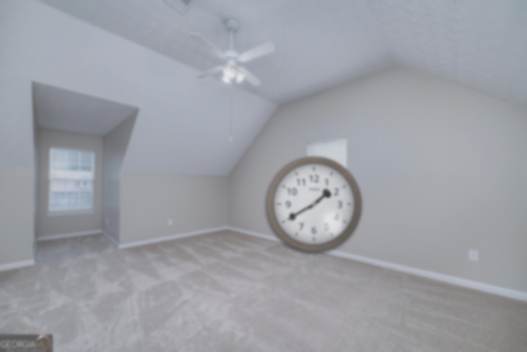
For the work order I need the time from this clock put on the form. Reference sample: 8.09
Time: 1.40
